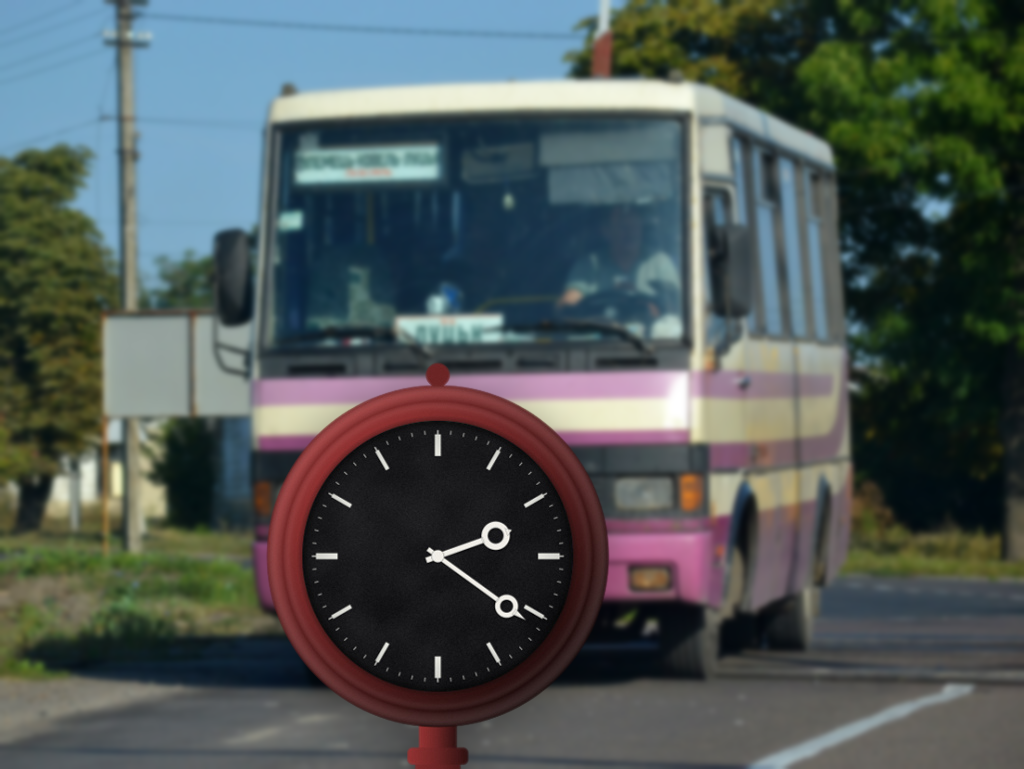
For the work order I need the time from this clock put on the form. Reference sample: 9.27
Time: 2.21
